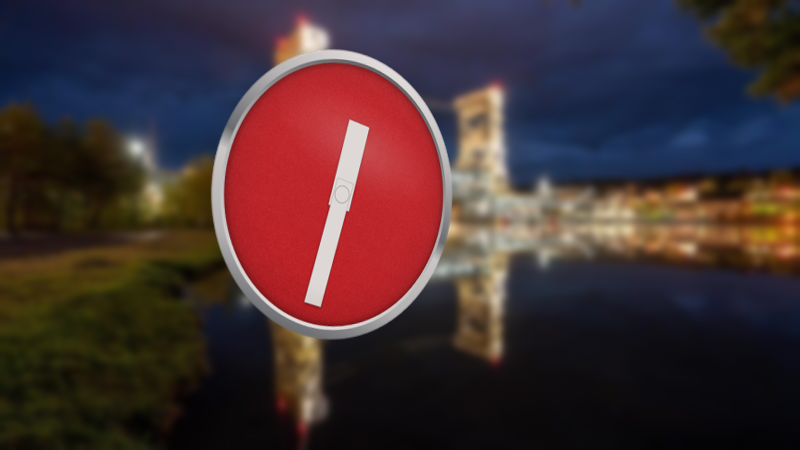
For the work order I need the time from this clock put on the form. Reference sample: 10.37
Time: 12.33
